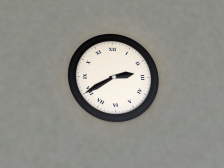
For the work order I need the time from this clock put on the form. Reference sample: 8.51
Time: 2.40
